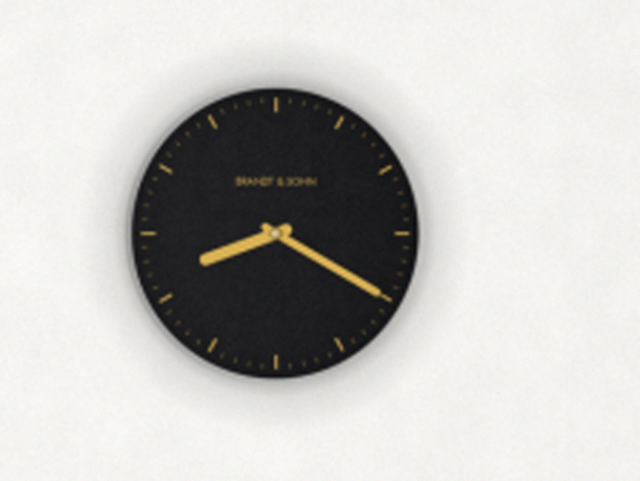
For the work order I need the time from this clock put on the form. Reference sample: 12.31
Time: 8.20
